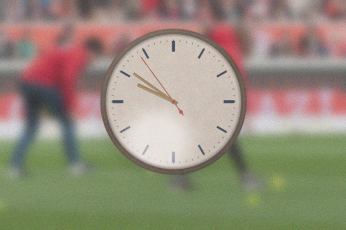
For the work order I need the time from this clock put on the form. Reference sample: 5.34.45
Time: 9.50.54
